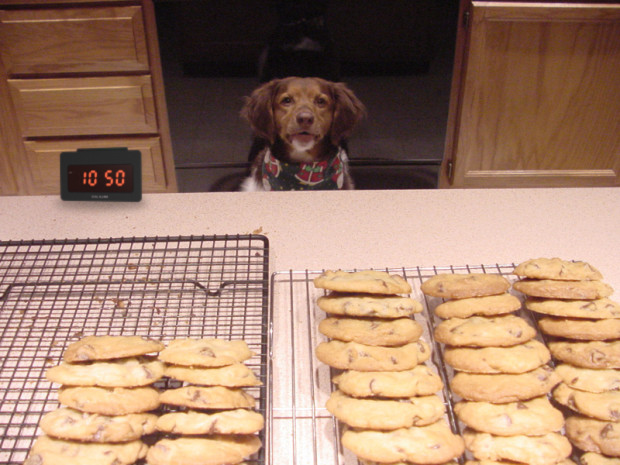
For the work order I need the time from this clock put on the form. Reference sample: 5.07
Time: 10.50
